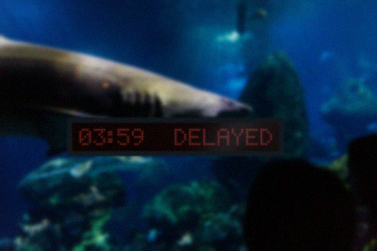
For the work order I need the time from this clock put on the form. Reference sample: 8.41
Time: 3.59
